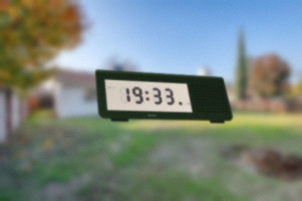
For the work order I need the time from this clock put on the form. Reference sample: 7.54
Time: 19.33
